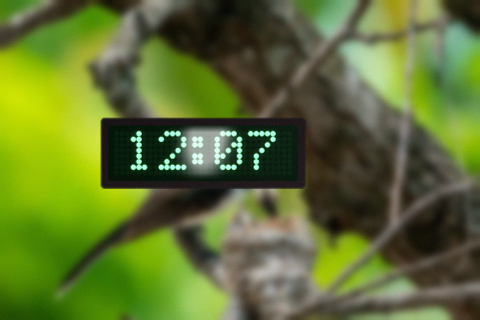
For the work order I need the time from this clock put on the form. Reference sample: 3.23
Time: 12.07
